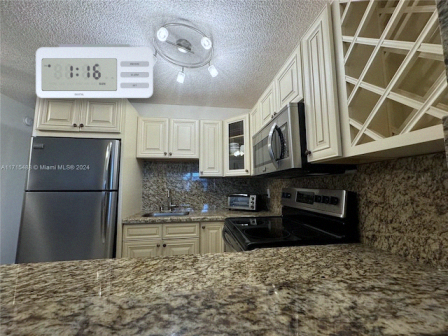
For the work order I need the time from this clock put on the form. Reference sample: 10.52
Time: 1.16
